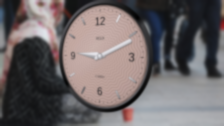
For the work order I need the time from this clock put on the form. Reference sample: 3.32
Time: 9.11
